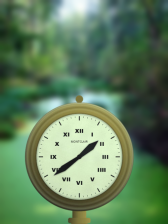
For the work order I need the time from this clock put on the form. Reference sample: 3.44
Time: 1.39
